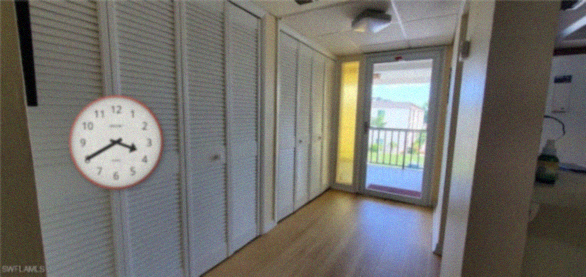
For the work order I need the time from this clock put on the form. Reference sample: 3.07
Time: 3.40
